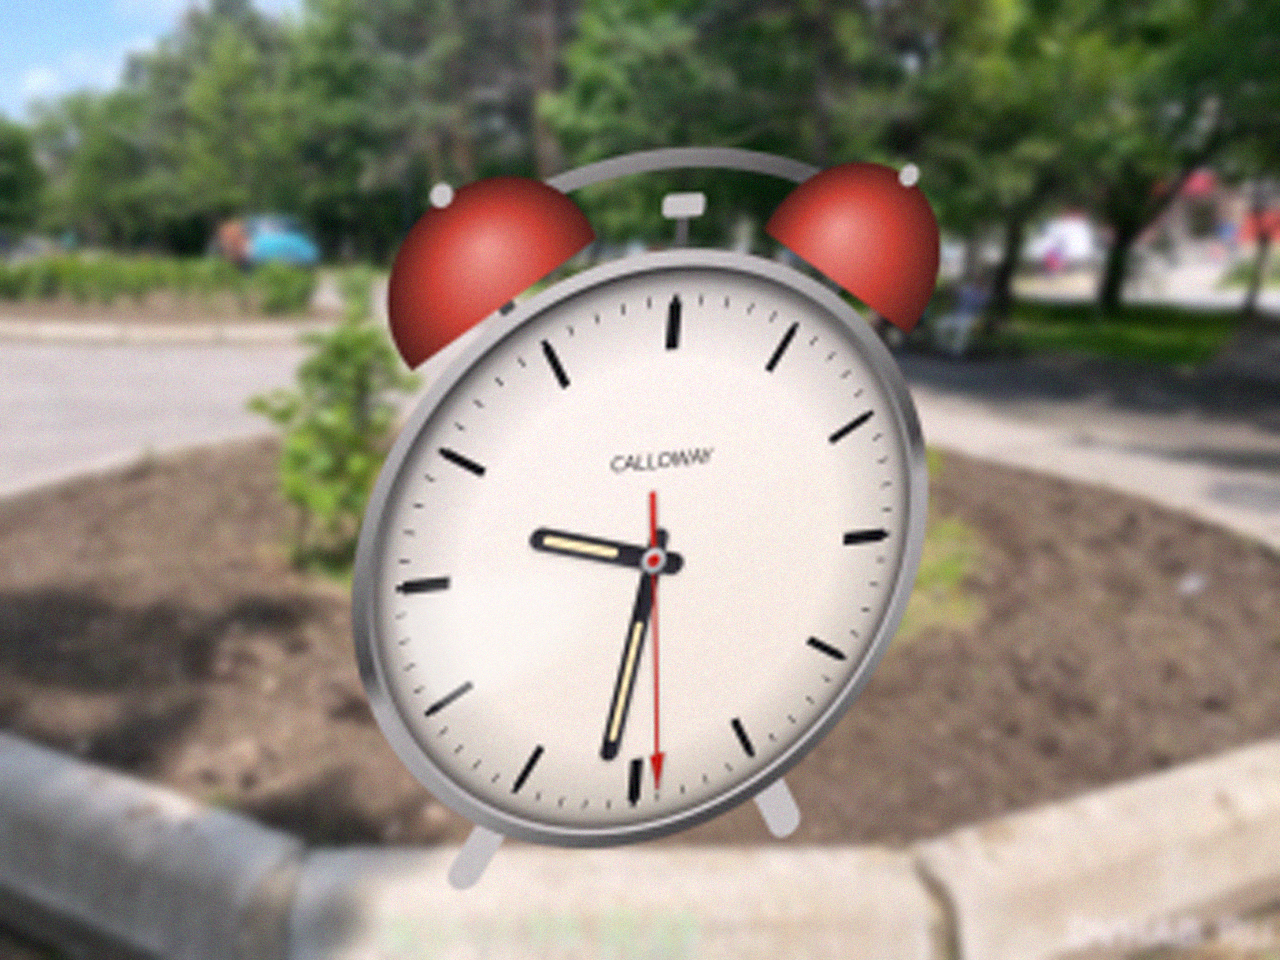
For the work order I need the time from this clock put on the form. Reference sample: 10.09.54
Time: 9.31.29
